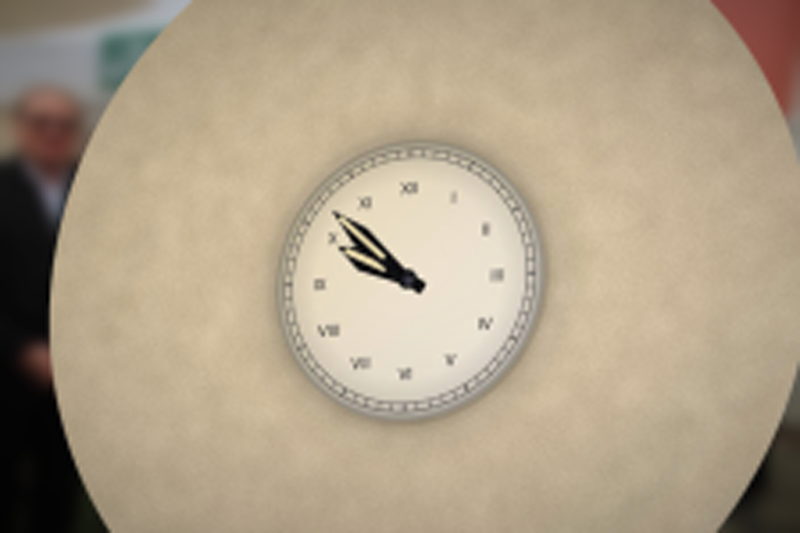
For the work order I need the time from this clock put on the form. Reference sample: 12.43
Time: 9.52
